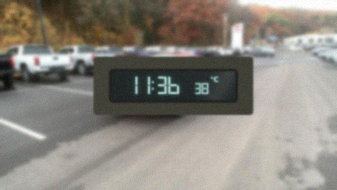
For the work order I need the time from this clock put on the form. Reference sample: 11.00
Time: 11.36
